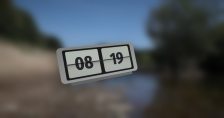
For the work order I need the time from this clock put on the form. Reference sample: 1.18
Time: 8.19
